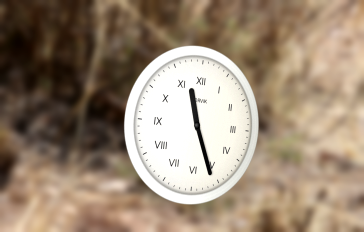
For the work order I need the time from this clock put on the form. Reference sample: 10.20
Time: 11.26
